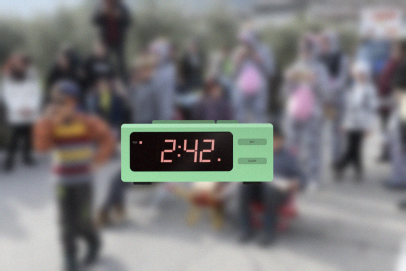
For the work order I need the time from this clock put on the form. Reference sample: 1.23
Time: 2.42
